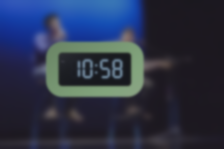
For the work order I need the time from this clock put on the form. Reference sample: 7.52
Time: 10.58
